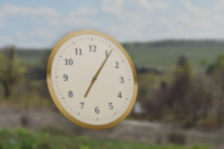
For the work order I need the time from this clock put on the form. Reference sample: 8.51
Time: 7.06
